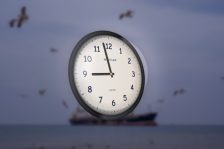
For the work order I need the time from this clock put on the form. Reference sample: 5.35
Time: 8.58
